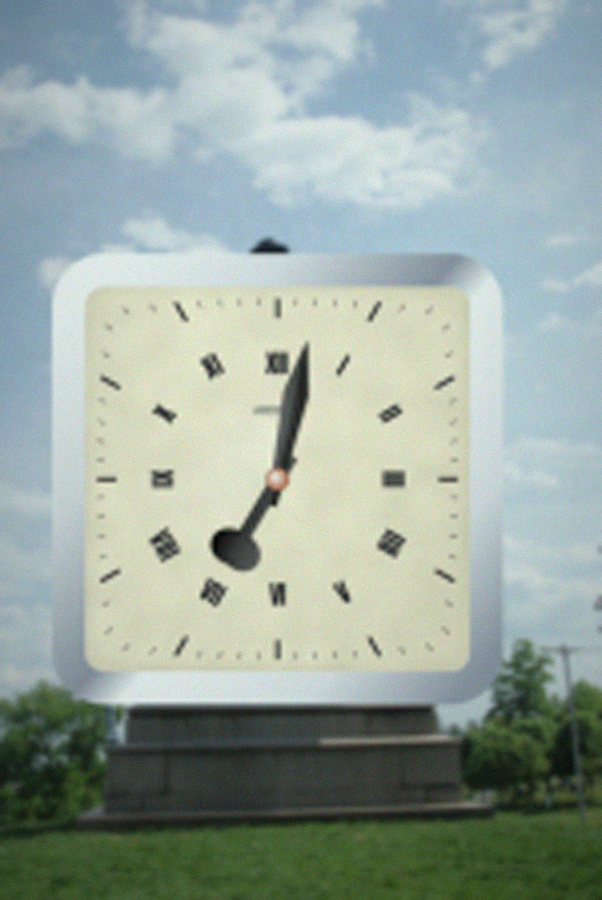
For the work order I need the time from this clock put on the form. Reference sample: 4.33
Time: 7.02
